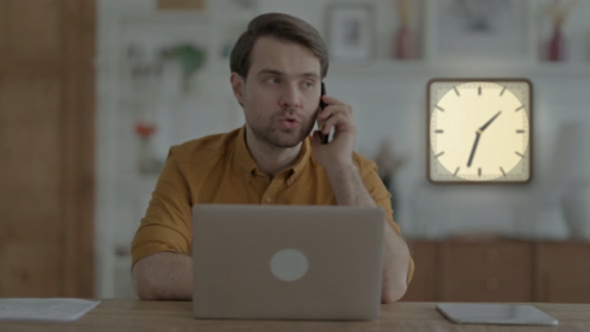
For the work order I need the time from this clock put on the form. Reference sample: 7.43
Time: 1.33
